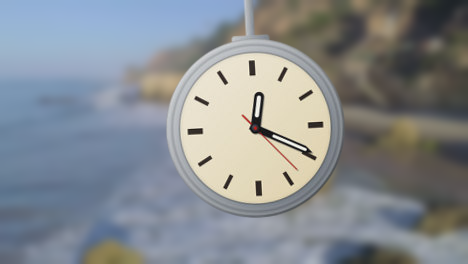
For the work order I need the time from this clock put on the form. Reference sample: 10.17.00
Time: 12.19.23
